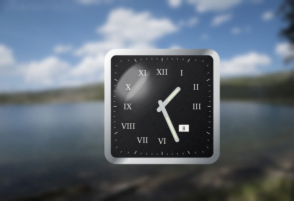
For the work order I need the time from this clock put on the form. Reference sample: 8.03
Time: 1.26
